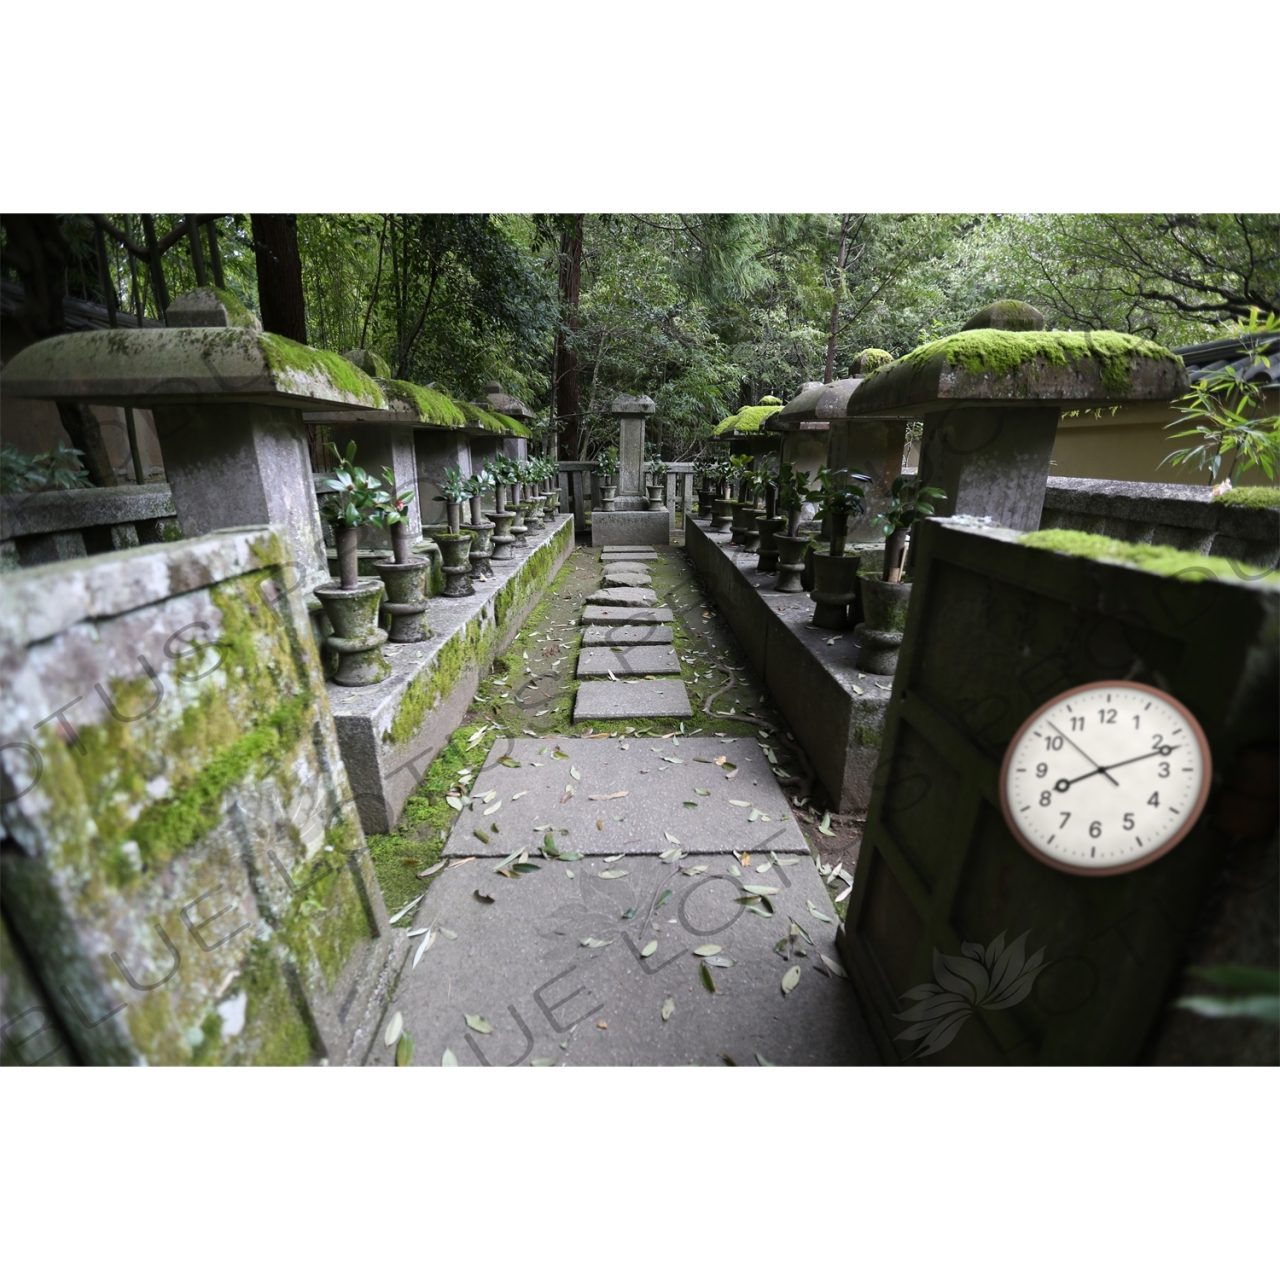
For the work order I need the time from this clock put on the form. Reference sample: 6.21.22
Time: 8.11.52
